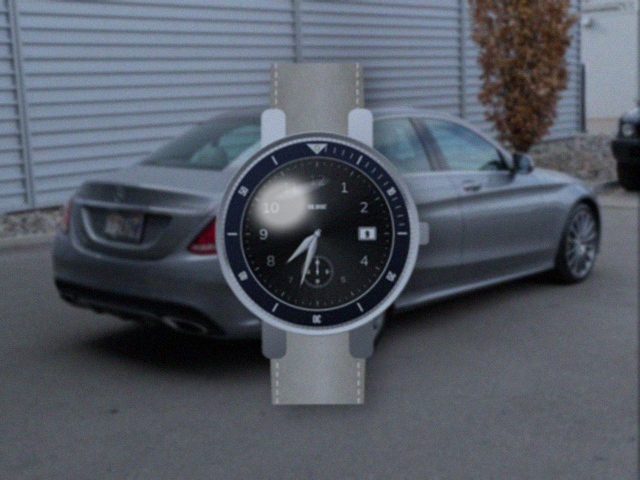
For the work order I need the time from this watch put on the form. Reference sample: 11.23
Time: 7.33
